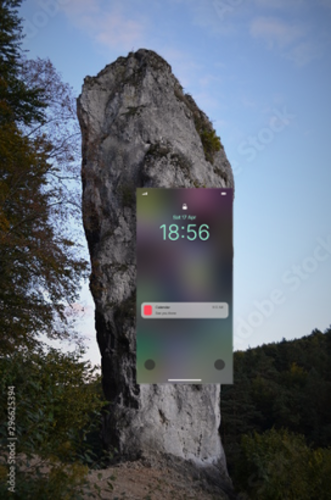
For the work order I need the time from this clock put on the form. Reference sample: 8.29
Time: 18.56
